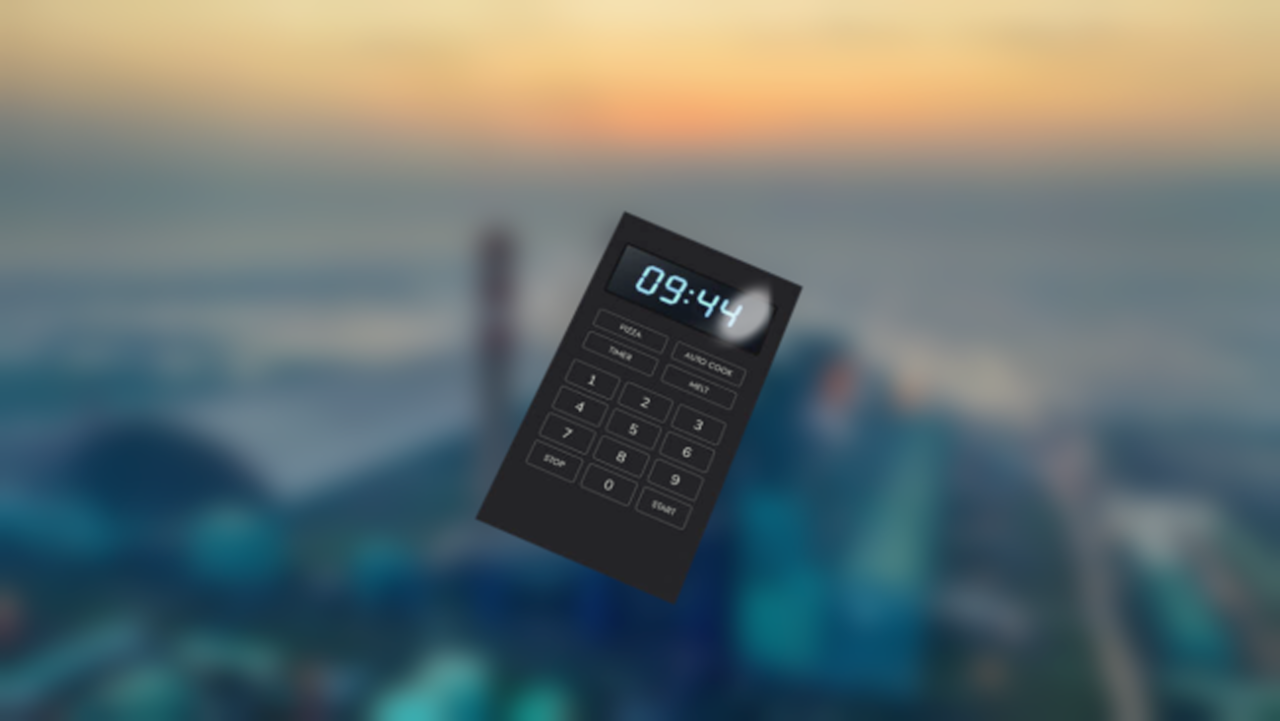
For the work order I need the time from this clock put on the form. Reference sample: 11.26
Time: 9.44
